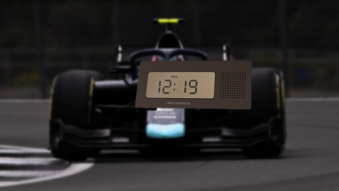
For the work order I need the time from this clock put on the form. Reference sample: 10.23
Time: 12.19
